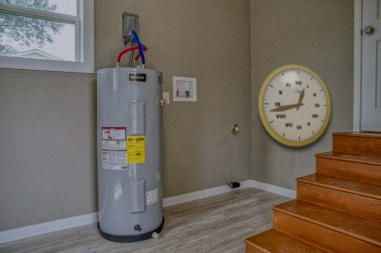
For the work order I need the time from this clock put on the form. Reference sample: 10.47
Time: 12.43
